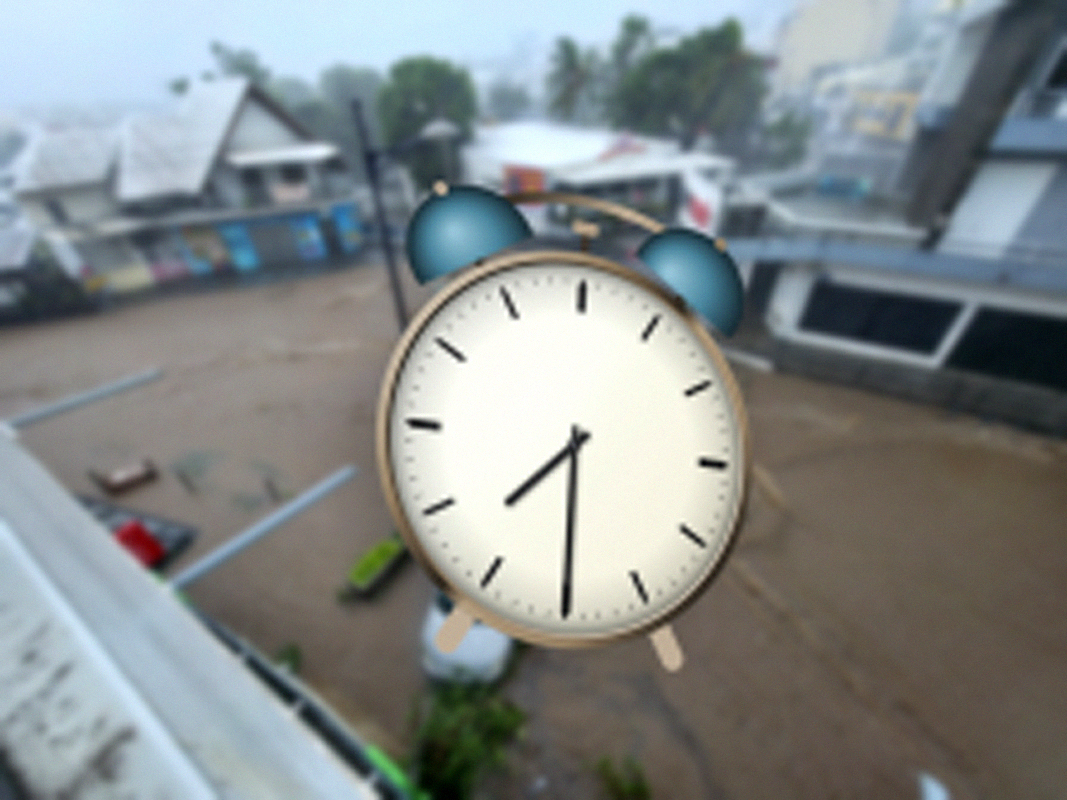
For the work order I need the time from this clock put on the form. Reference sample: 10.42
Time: 7.30
